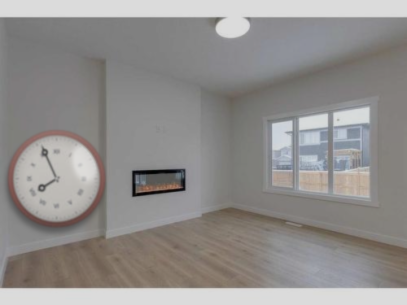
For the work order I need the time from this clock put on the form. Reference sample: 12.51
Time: 7.56
